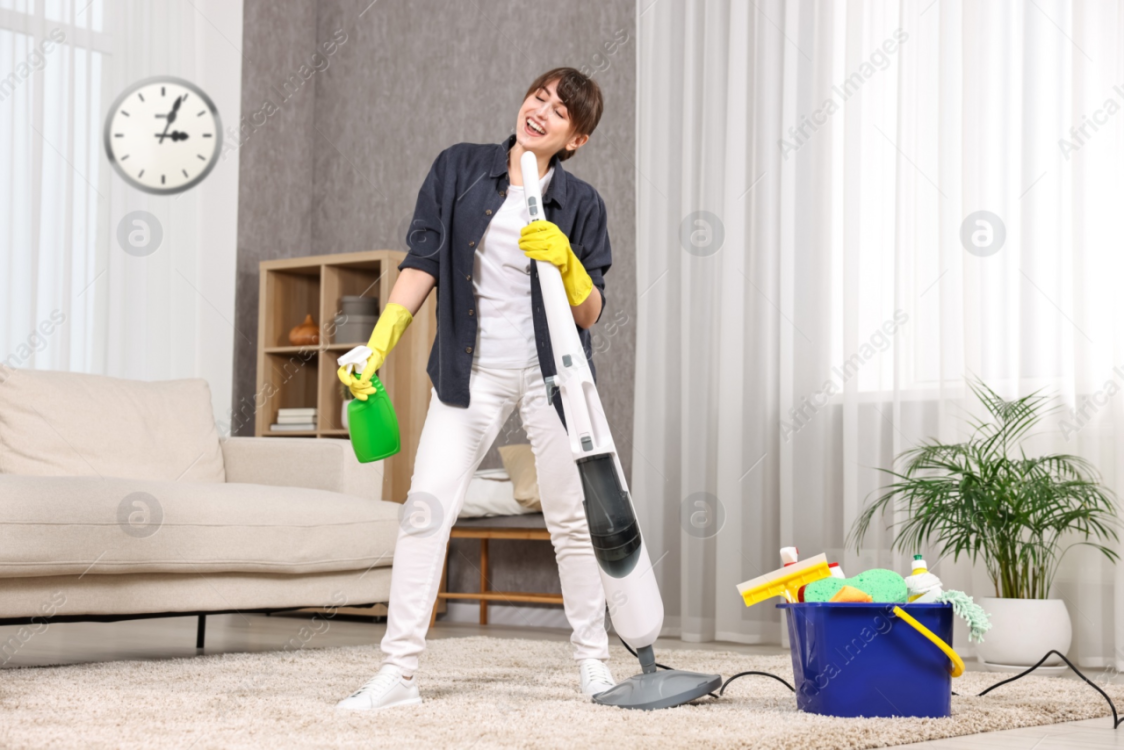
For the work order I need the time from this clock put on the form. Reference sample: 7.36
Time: 3.04
